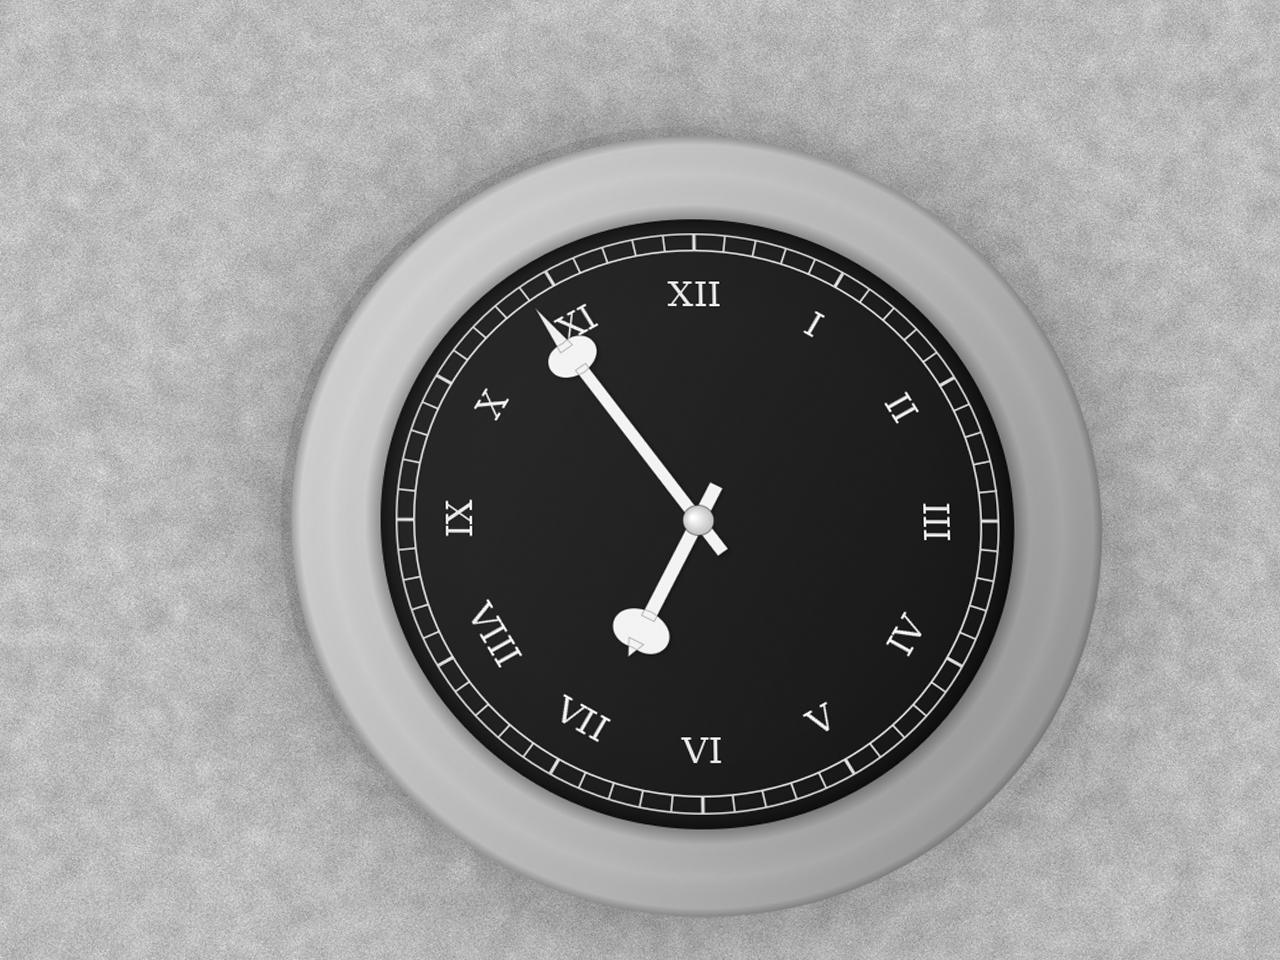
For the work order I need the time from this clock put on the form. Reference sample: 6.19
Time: 6.54
